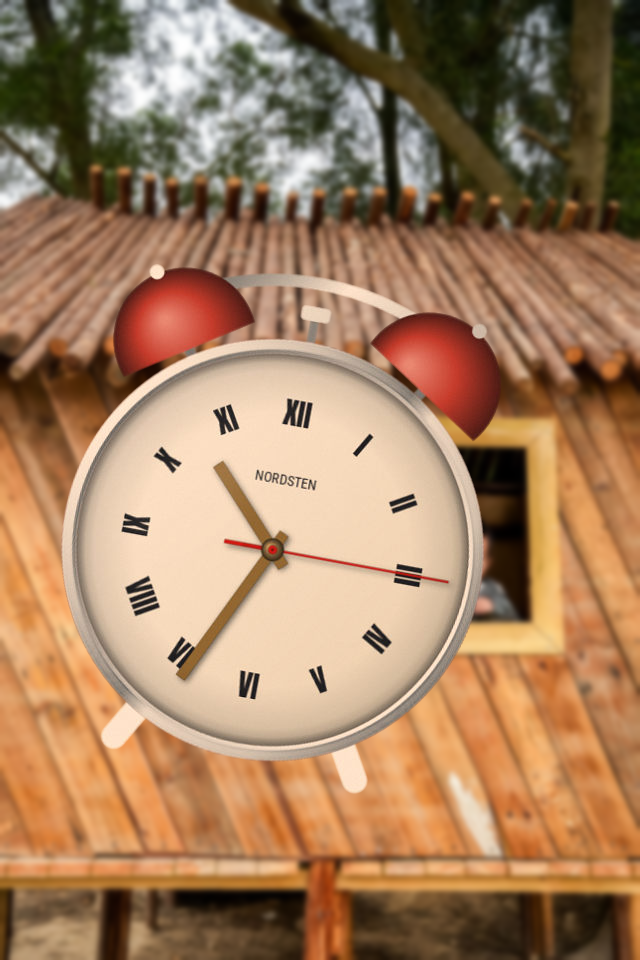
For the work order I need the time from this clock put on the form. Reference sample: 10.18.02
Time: 10.34.15
